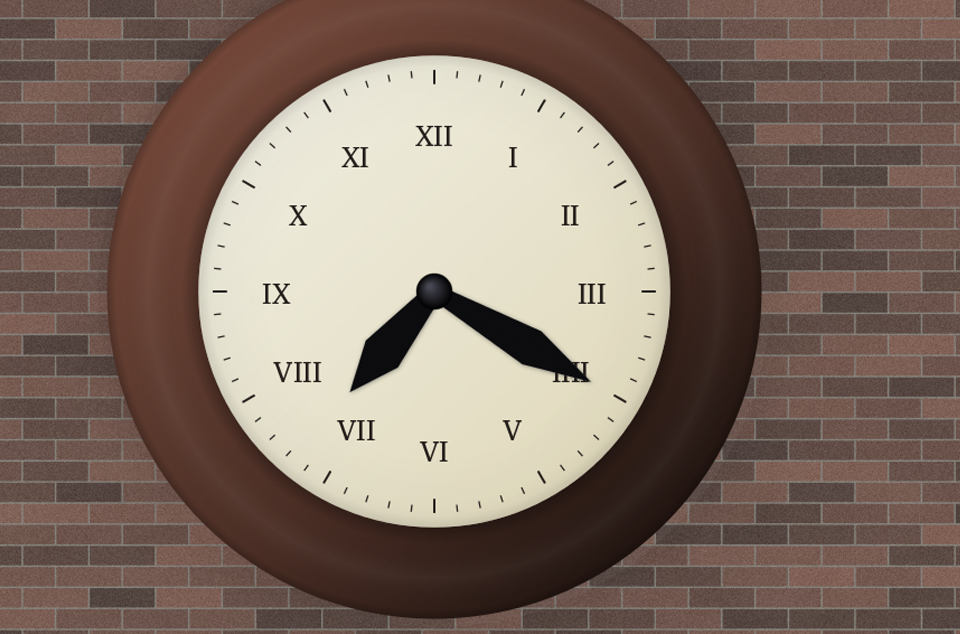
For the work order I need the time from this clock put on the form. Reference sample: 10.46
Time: 7.20
